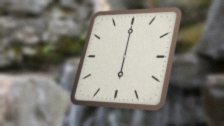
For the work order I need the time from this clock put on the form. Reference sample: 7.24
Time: 6.00
